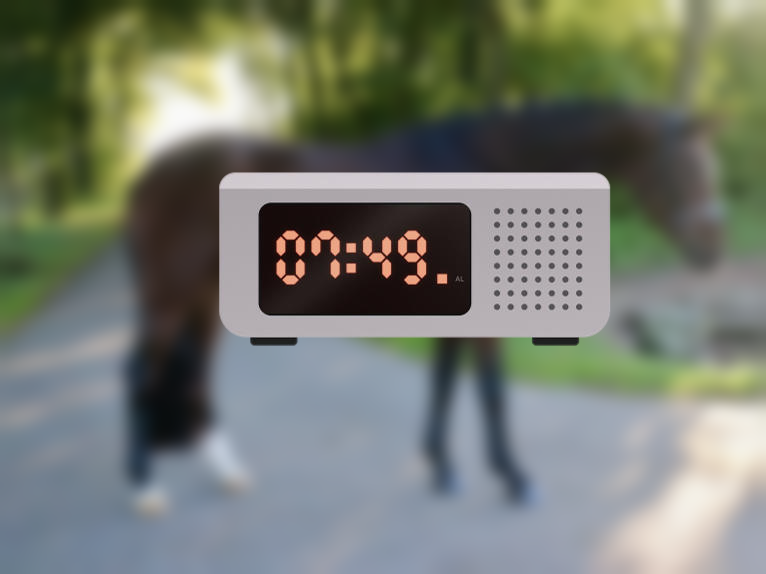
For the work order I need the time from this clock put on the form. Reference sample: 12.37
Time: 7.49
